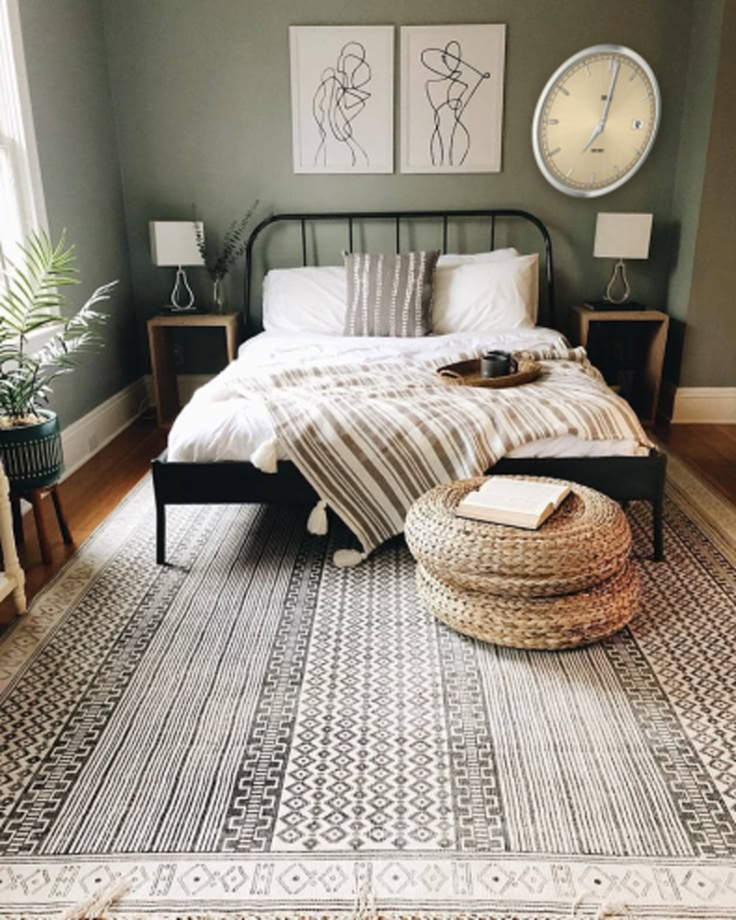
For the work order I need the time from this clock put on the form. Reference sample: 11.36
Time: 7.01
